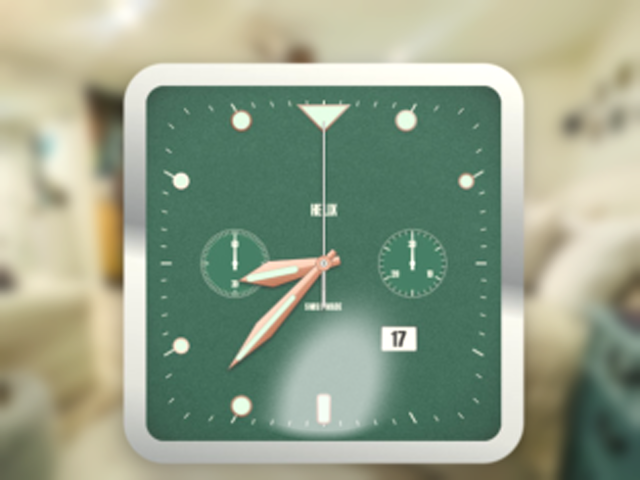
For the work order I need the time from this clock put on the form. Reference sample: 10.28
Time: 8.37
